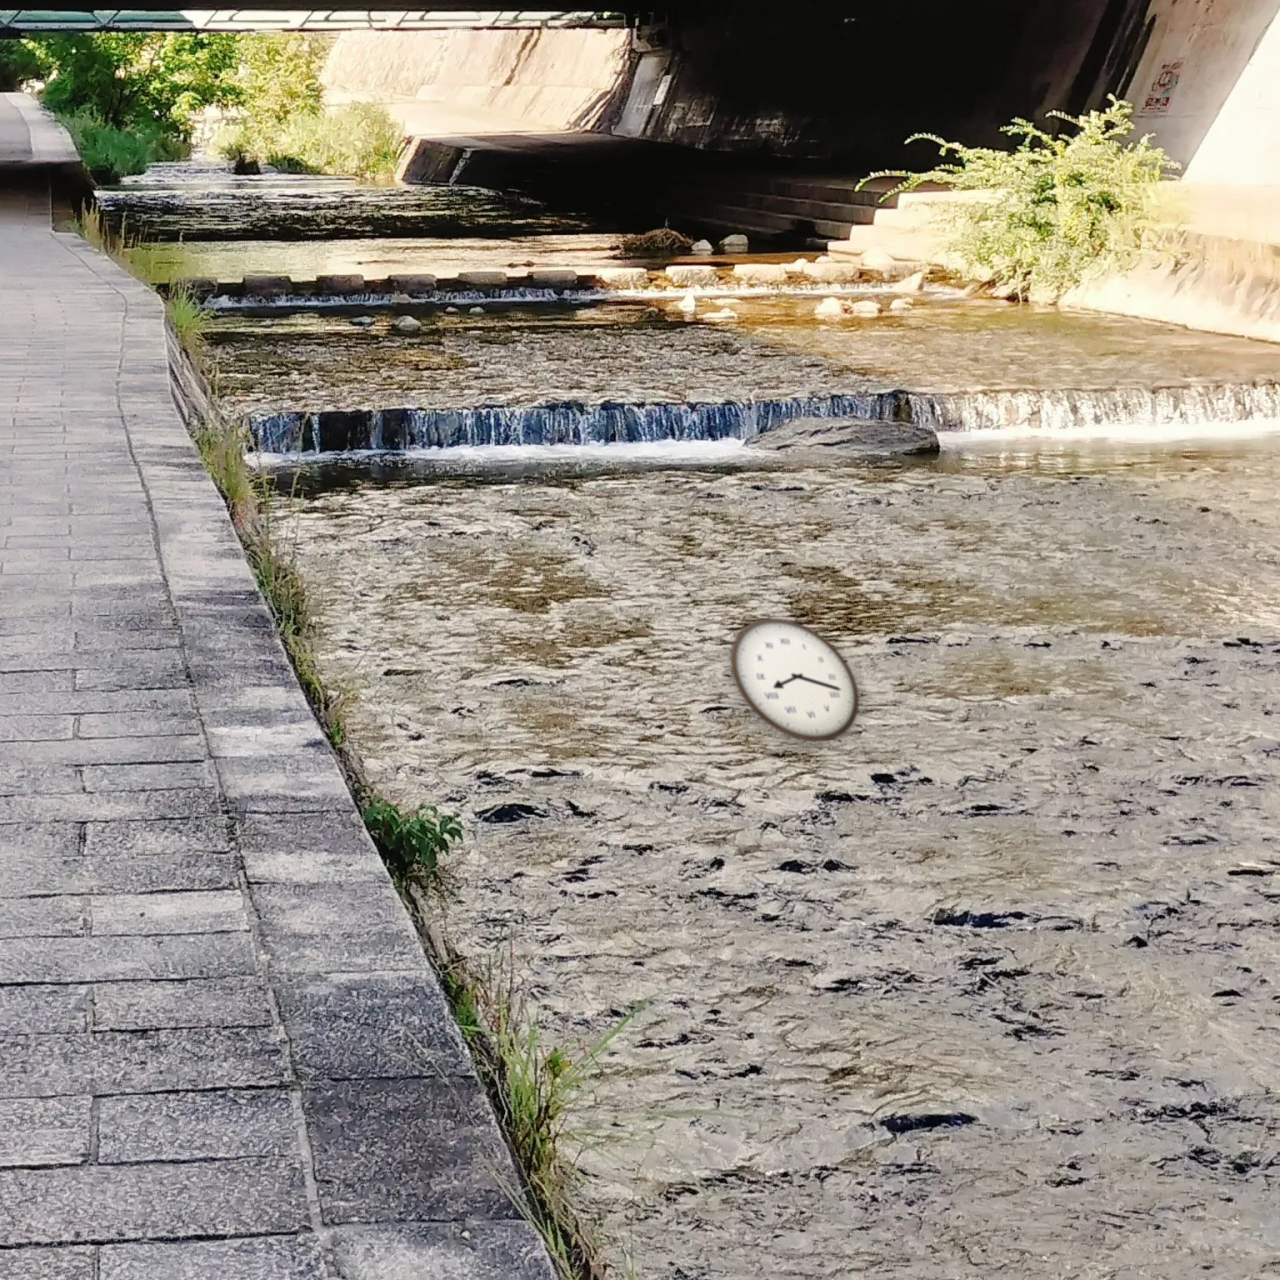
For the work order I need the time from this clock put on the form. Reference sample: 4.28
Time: 8.18
